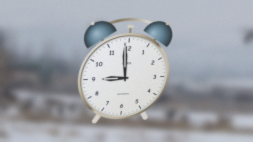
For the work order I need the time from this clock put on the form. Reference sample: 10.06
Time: 8.59
